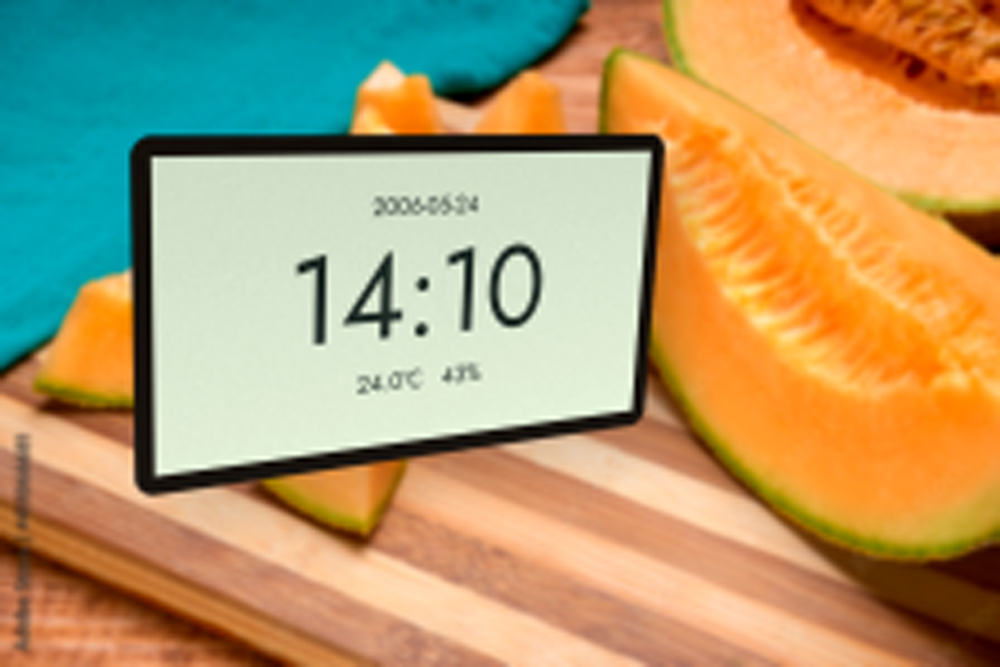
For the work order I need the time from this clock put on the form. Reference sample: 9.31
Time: 14.10
